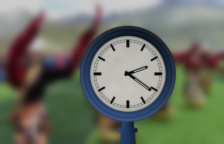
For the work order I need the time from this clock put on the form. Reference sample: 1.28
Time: 2.21
